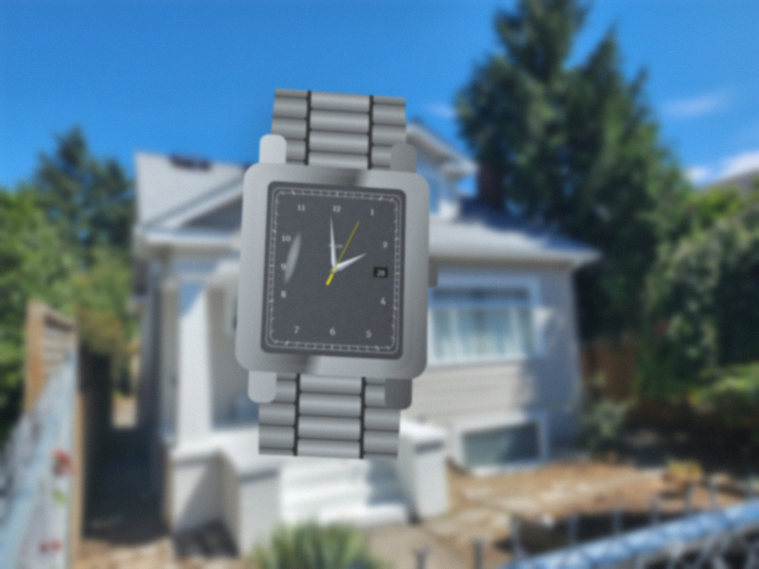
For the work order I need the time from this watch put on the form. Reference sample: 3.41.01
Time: 1.59.04
